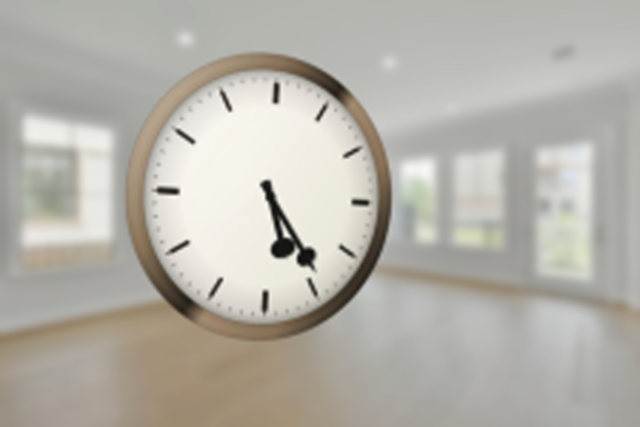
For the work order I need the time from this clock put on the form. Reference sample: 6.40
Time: 5.24
